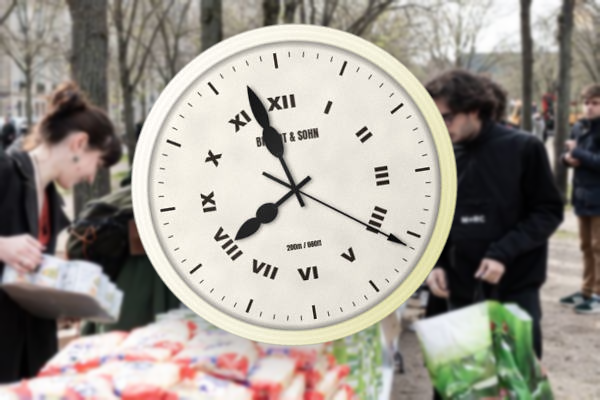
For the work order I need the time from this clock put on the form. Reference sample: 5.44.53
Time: 7.57.21
